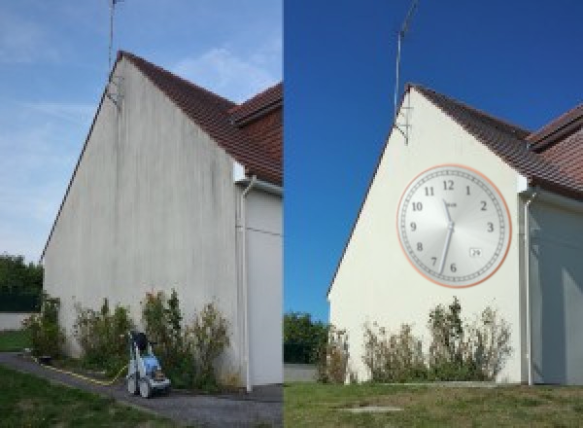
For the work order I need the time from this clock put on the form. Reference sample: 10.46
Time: 11.33
